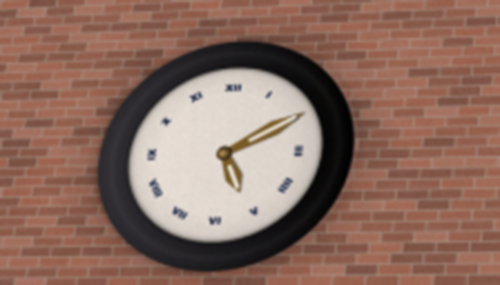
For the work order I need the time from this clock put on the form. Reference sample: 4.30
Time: 5.10
